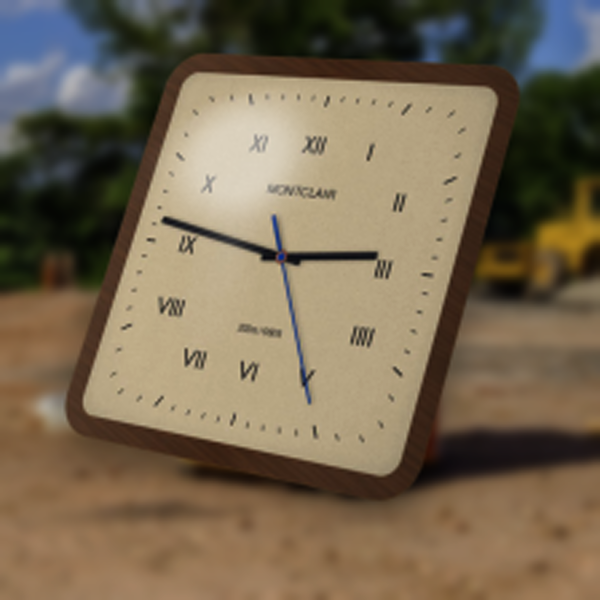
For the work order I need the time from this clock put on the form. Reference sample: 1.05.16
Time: 2.46.25
